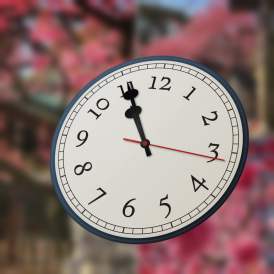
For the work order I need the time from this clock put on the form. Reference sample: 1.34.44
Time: 10.55.16
